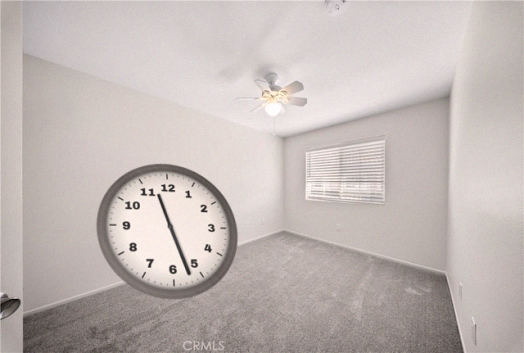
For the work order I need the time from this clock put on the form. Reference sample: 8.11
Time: 11.27
